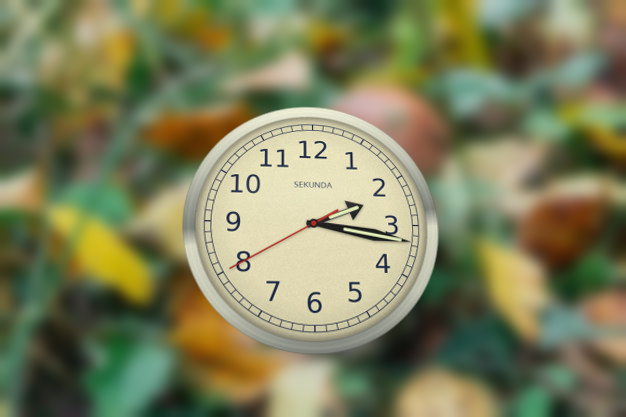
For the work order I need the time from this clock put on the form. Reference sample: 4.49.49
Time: 2.16.40
